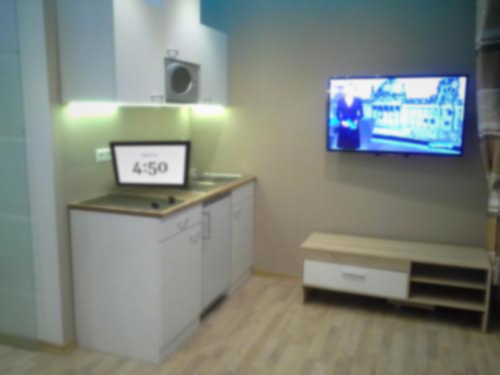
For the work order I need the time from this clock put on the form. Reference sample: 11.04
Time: 4.50
